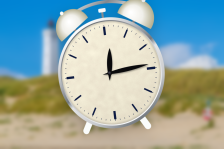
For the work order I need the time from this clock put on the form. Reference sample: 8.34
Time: 12.14
